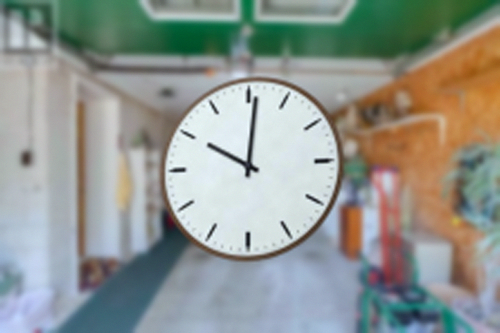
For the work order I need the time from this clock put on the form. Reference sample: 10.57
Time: 10.01
